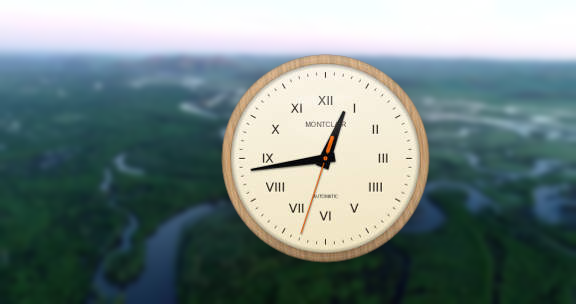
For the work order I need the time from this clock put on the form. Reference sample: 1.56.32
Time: 12.43.33
